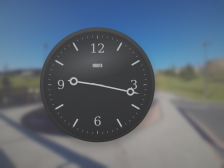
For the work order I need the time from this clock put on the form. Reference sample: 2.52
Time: 9.17
